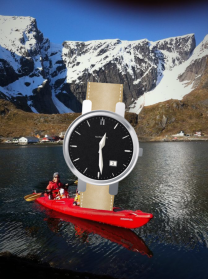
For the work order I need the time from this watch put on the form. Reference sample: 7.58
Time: 12.29
